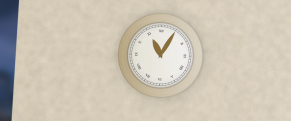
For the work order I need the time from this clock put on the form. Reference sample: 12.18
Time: 11.05
